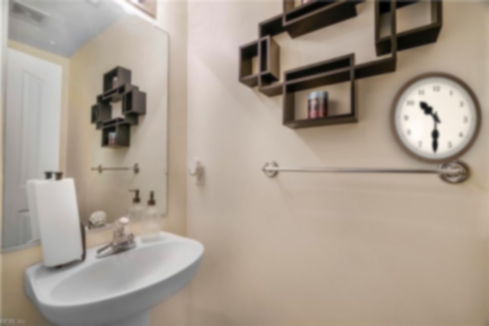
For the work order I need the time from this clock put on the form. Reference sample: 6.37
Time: 10.30
